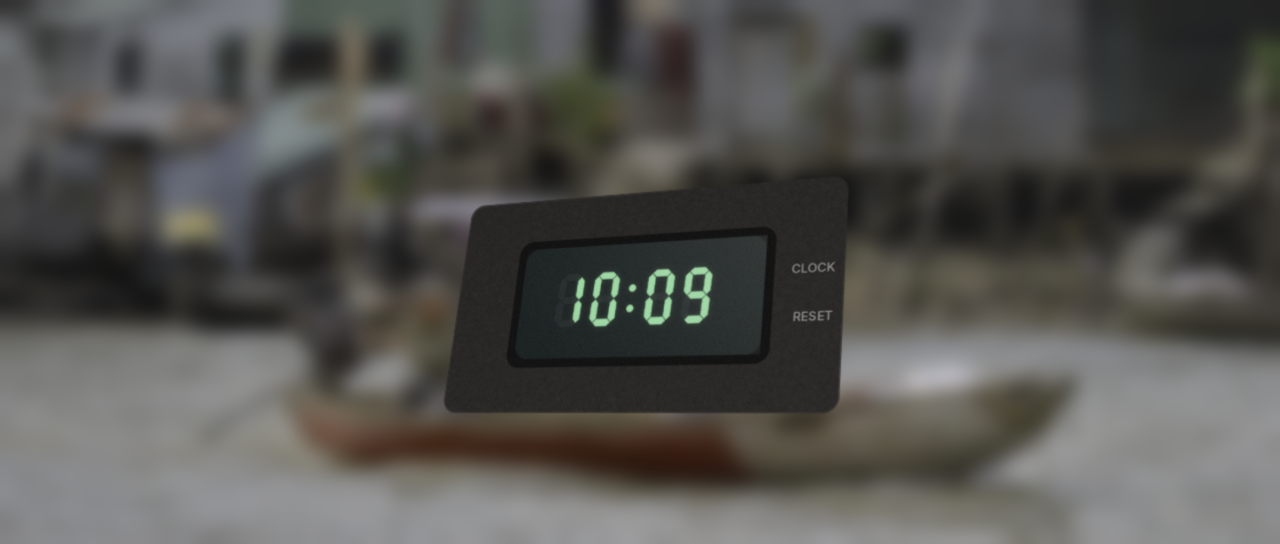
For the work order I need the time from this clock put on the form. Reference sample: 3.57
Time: 10.09
